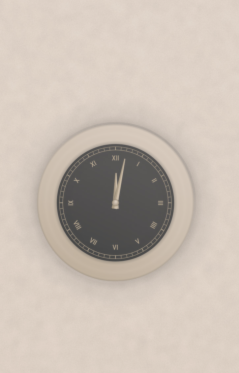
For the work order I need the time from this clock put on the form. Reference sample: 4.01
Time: 12.02
